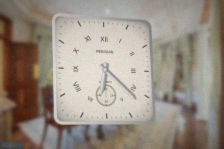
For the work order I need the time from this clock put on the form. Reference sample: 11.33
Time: 6.22
